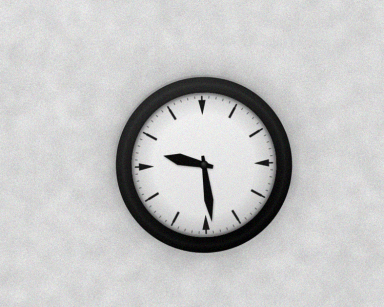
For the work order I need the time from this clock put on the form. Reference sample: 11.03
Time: 9.29
